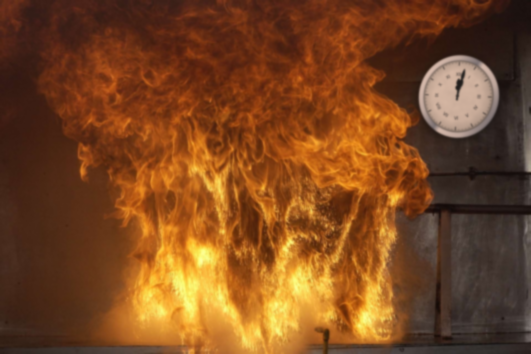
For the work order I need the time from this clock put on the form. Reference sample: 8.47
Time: 12.02
